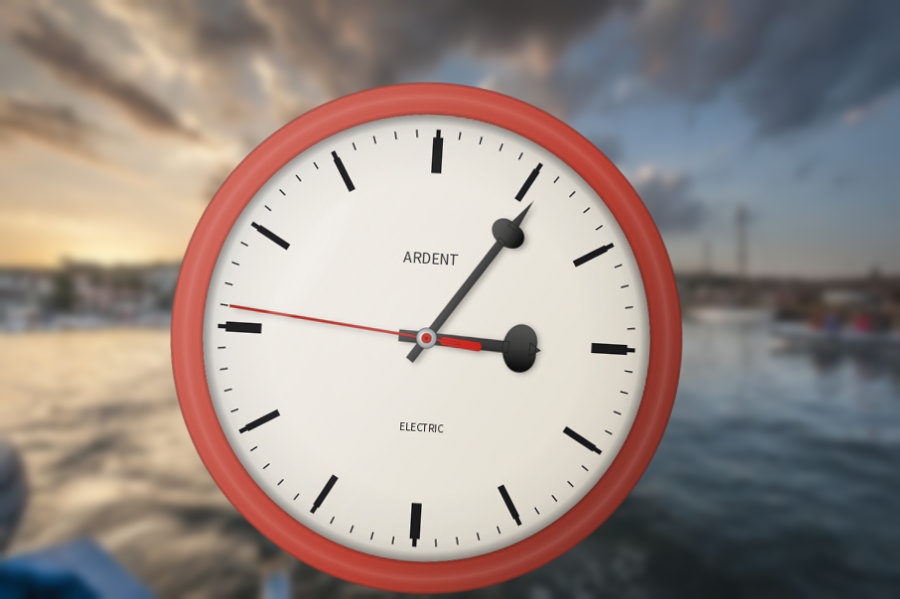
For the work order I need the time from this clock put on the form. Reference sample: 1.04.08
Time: 3.05.46
